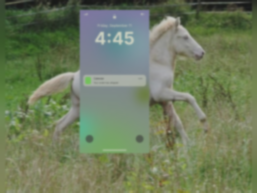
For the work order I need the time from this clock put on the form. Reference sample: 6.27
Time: 4.45
